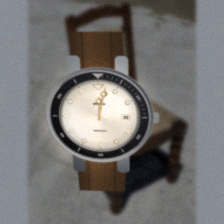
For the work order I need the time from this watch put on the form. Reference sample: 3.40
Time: 12.02
